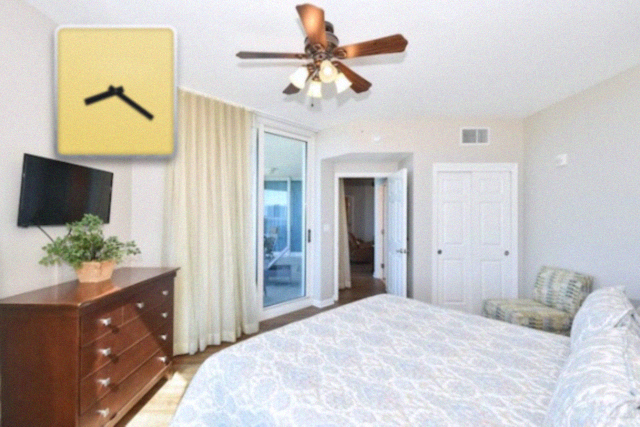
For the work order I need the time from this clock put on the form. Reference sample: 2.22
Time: 8.21
